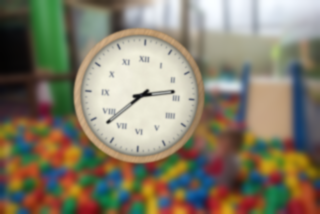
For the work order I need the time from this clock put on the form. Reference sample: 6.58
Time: 2.38
